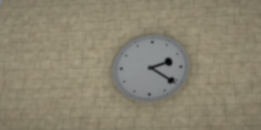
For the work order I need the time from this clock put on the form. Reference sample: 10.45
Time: 2.21
